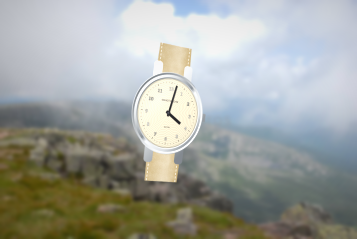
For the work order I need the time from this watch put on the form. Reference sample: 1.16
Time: 4.02
